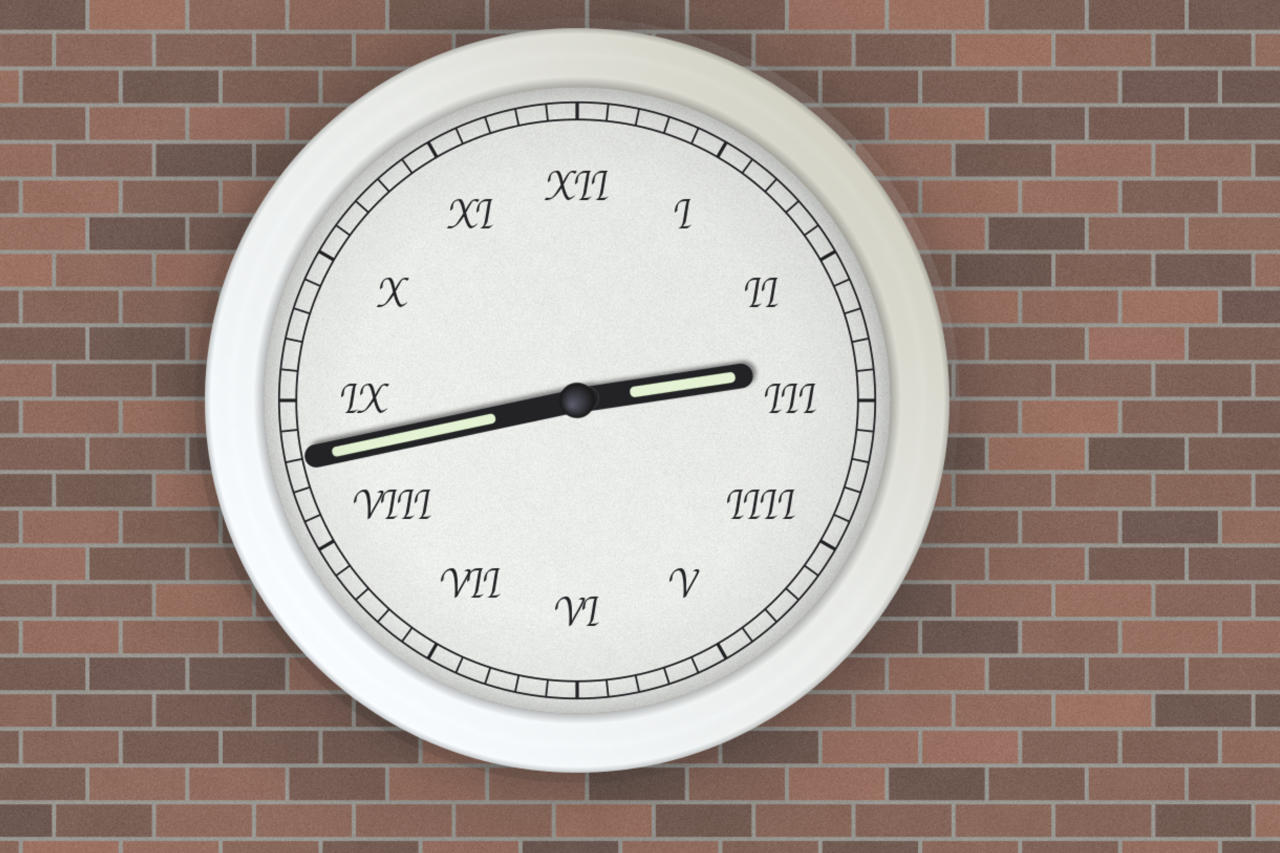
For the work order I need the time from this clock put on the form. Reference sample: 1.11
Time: 2.43
